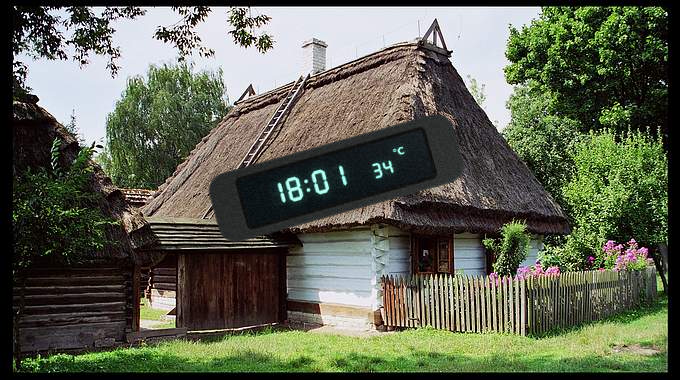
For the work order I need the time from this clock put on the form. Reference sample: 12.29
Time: 18.01
